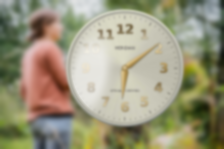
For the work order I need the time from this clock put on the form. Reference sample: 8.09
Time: 6.09
